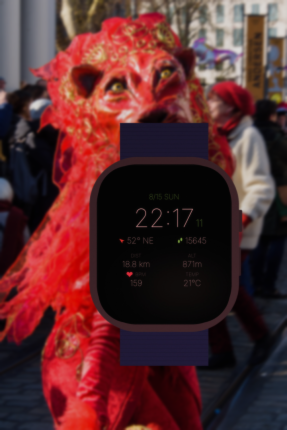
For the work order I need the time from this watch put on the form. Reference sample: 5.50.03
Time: 22.17.11
